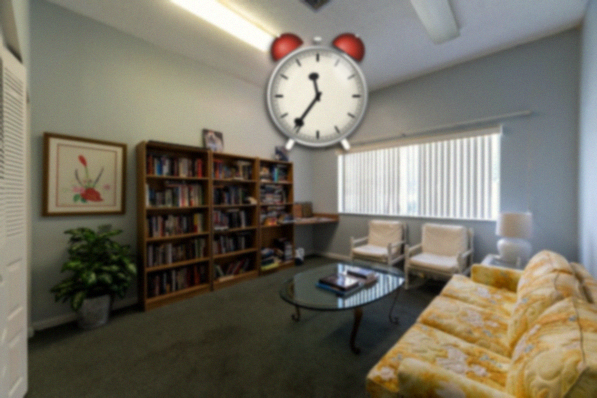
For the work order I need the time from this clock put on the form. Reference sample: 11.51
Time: 11.36
